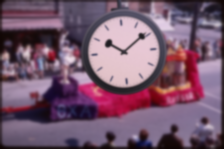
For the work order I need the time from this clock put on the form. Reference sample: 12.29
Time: 10.09
